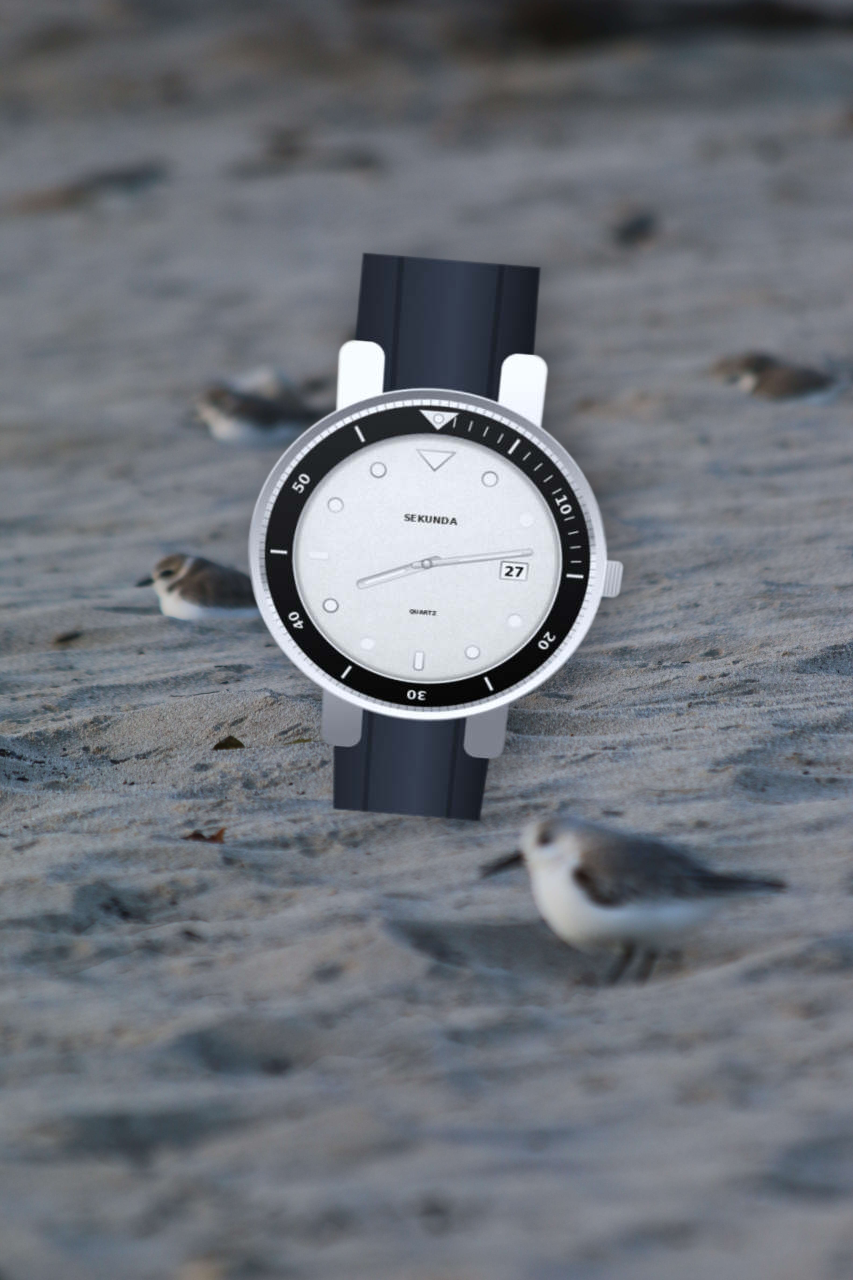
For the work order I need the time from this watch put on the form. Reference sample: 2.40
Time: 8.13
